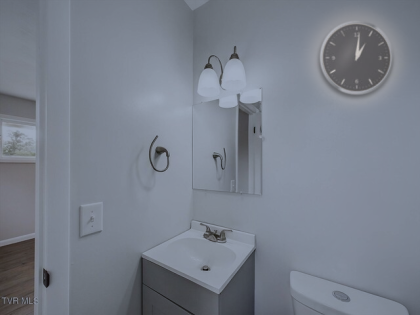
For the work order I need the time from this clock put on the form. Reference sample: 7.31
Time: 1.01
